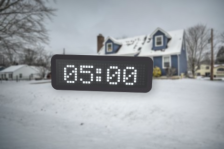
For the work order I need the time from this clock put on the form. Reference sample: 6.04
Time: 5.00
